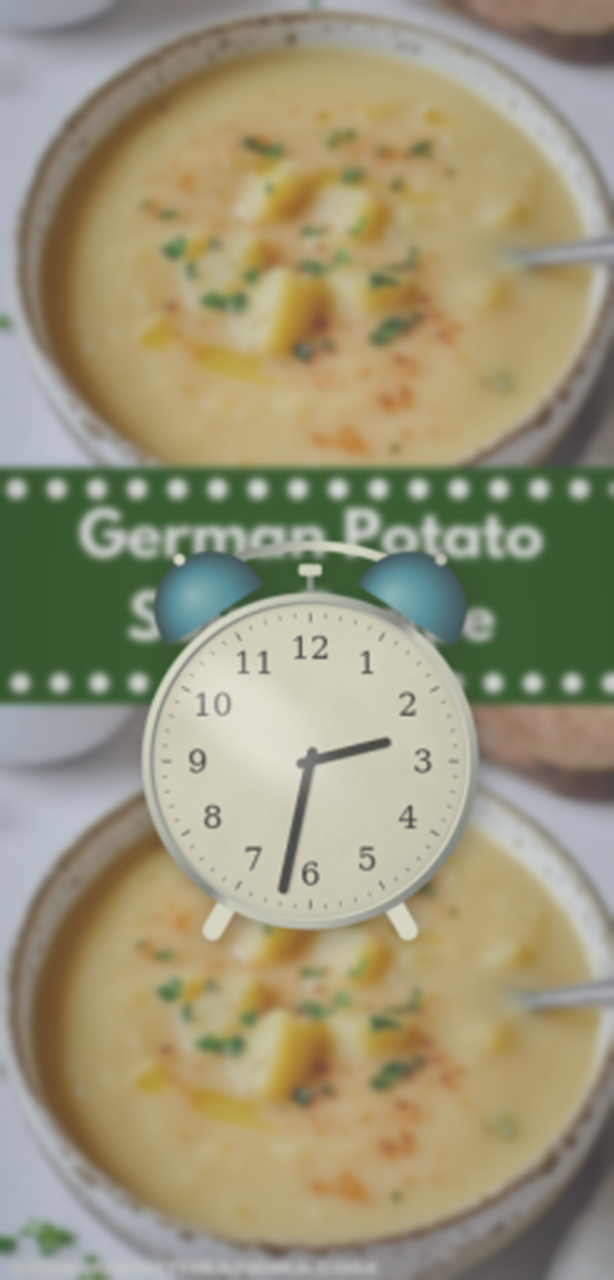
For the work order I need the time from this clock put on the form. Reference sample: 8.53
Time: 2.32
